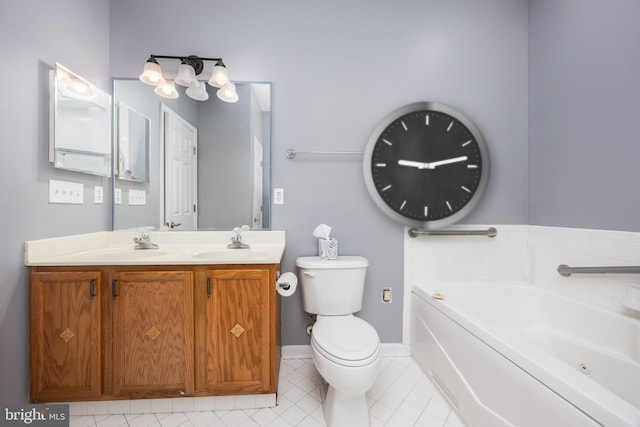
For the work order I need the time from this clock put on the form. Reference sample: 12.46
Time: 9.13
